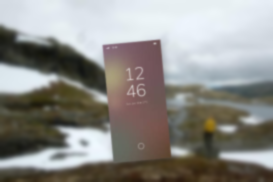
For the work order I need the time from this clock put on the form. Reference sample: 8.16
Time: 12.46
